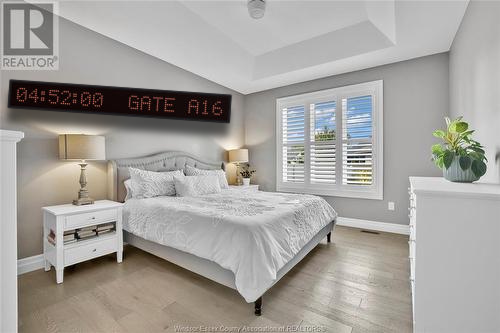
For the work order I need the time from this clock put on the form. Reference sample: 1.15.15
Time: 4.52.00
